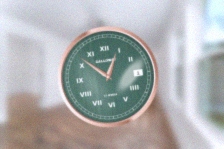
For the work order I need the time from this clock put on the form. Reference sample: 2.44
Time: 12.52
